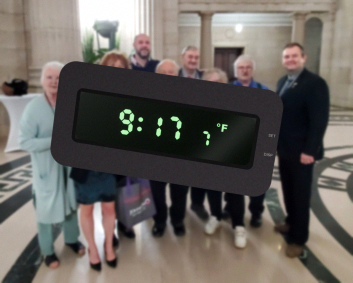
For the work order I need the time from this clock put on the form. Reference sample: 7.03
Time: 9.17
